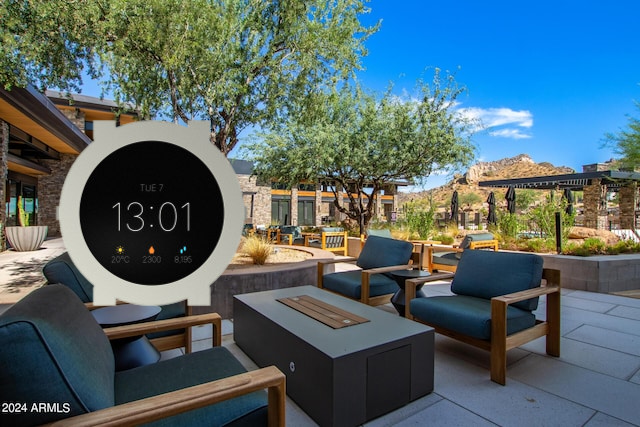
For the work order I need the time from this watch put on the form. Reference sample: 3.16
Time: 13.01
